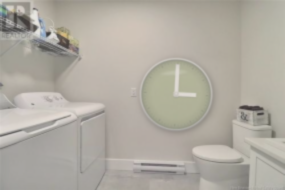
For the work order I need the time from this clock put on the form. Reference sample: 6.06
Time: 3.00
